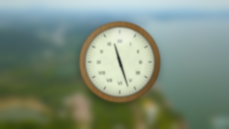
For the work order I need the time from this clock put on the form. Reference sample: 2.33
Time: 11.27
